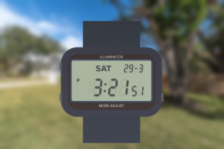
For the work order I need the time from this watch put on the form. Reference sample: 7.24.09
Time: 3.21.51
